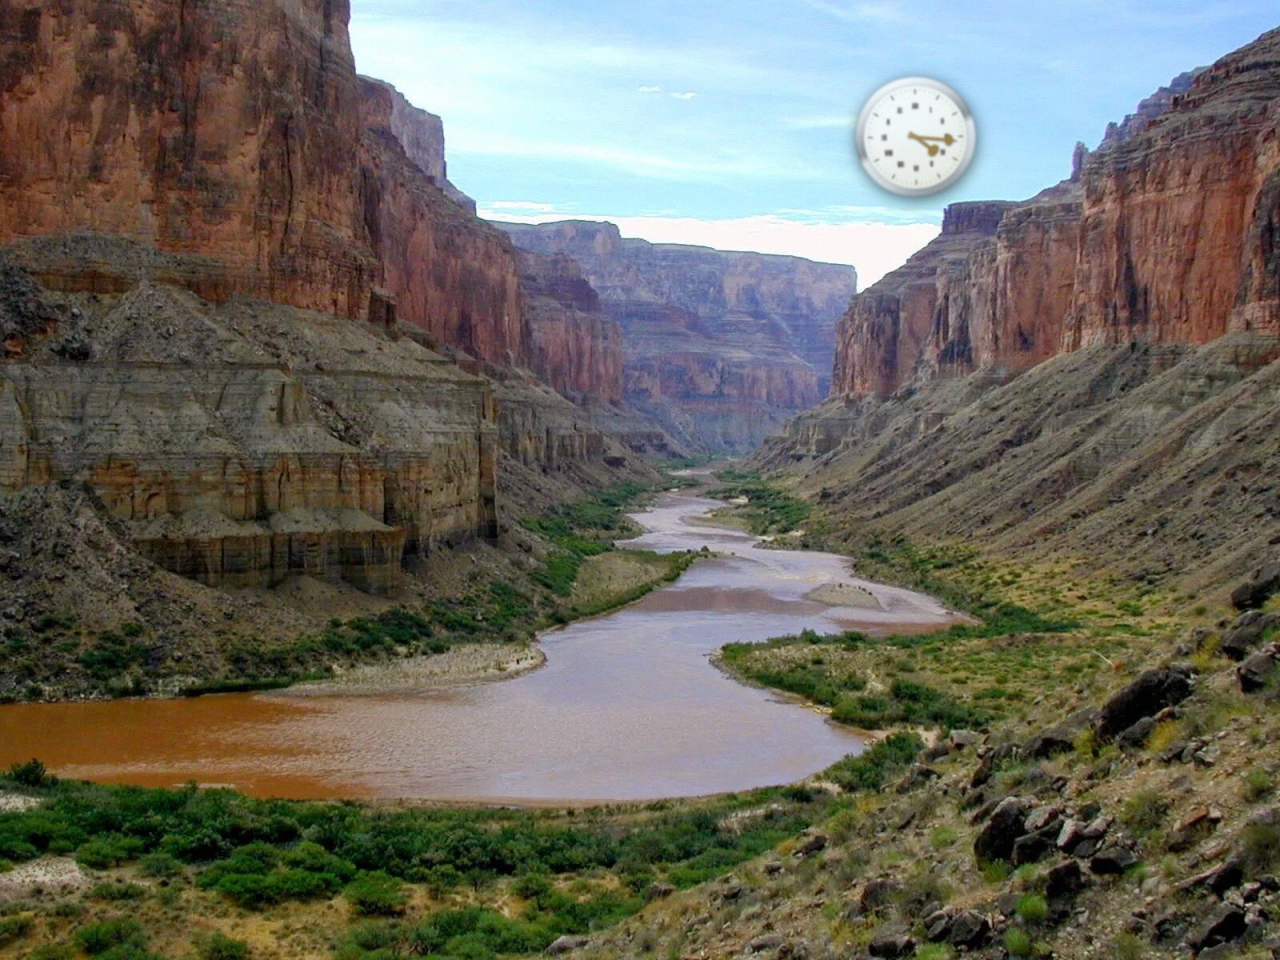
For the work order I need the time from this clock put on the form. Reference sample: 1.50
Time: 4.16
